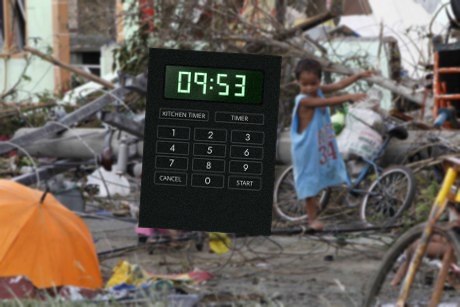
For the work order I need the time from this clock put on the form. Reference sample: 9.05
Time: 9.53
